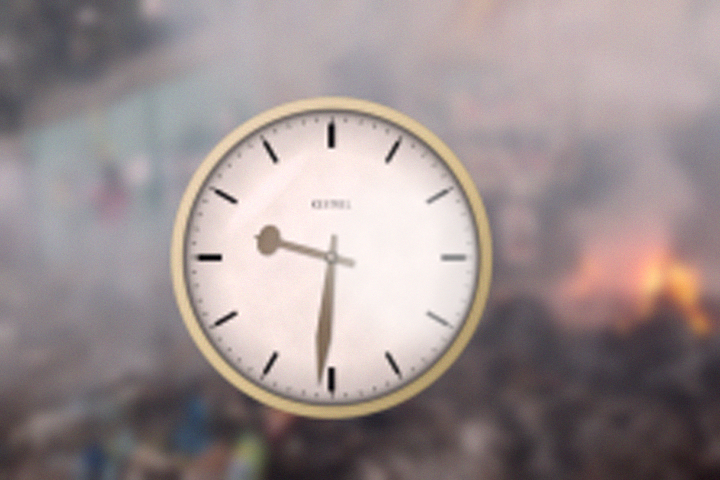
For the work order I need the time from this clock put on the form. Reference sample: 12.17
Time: 9.31
